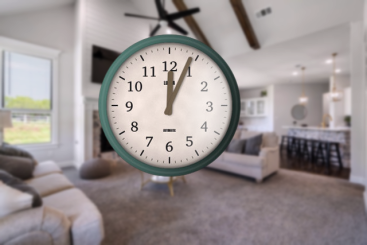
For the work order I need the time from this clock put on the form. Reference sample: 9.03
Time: 12.04
